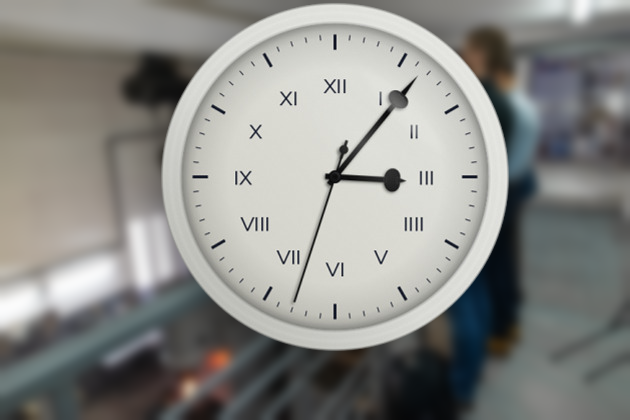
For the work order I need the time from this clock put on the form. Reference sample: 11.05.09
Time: 3.06.33
